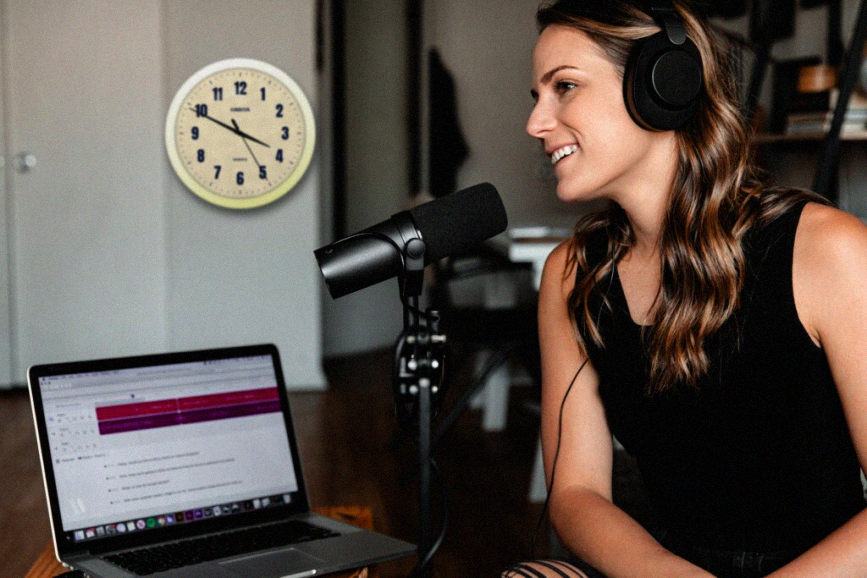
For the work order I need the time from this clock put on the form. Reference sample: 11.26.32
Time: 3.49.25
